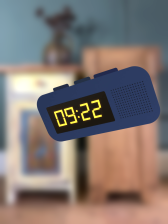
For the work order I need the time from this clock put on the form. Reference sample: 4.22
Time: 9.22
